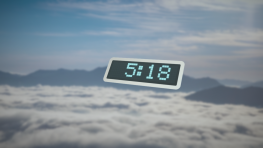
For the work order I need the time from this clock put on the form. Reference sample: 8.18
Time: 5.18
